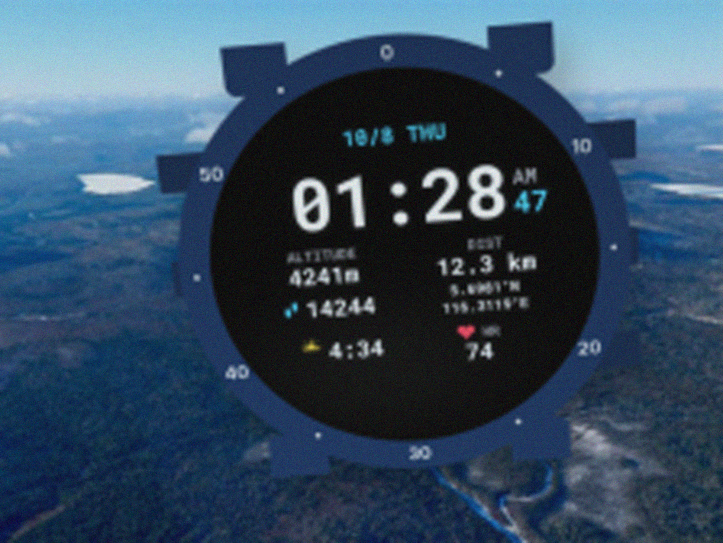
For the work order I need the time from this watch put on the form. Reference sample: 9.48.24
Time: 1.28.47
